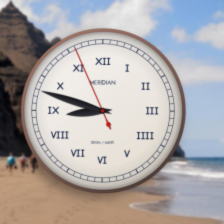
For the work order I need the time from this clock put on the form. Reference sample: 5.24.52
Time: 8.47.56
